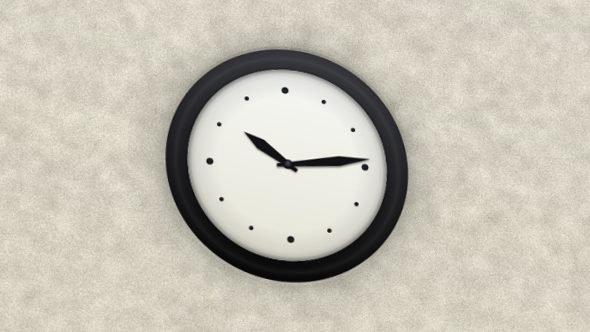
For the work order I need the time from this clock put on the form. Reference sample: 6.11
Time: 10.14
